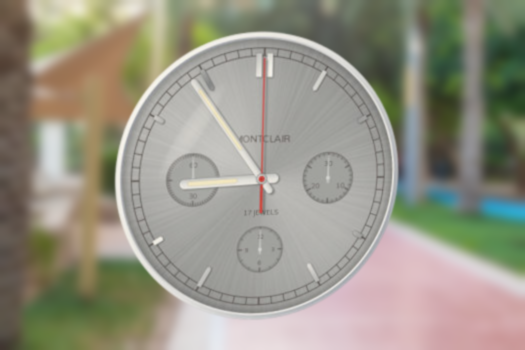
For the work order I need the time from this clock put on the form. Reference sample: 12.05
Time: 8.54
